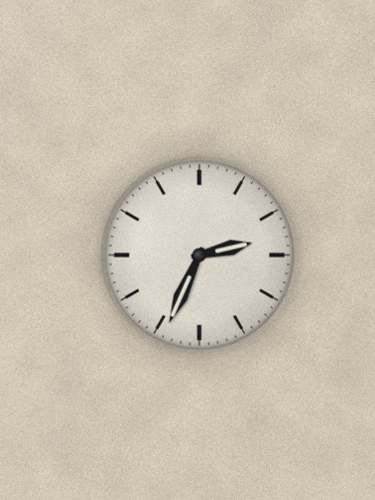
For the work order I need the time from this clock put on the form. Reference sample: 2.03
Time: 2.34
